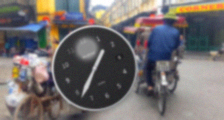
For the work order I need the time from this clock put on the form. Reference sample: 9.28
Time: 1.38
